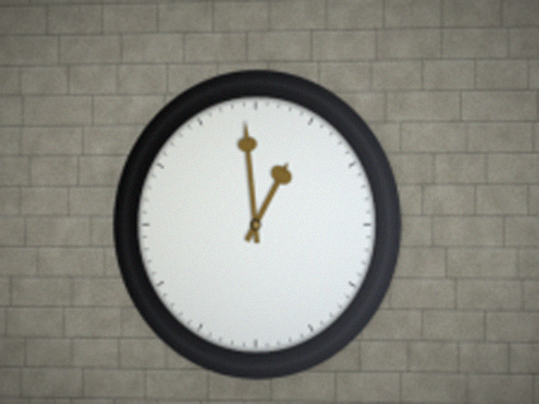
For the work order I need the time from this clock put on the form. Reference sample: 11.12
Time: 12.59
